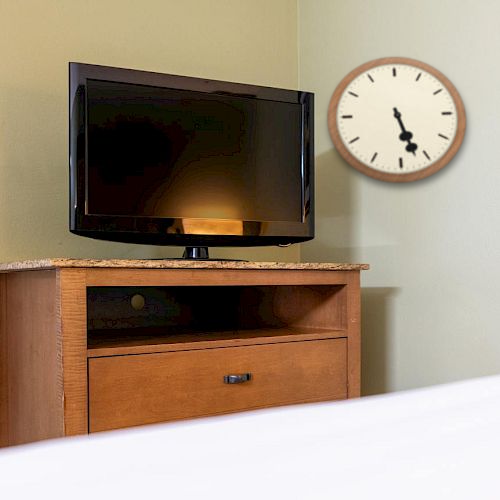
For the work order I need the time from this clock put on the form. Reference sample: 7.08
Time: 5.27
